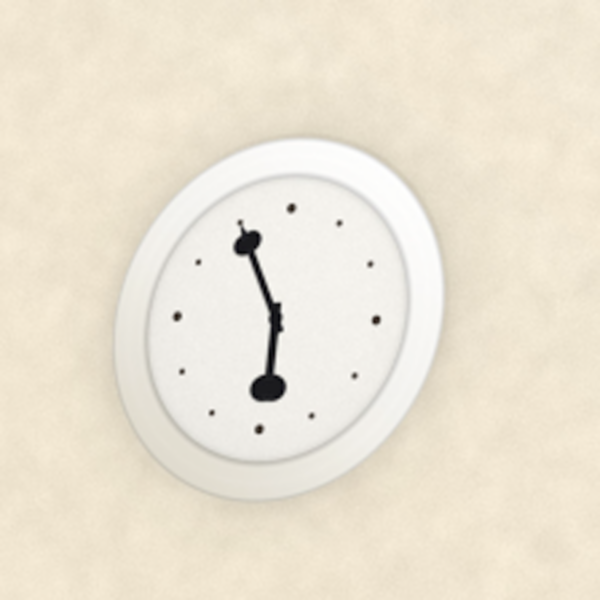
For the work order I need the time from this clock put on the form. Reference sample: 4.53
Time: 5.55
